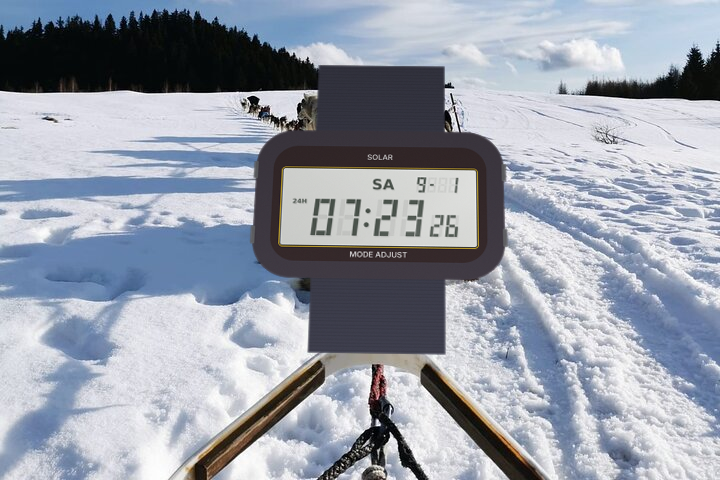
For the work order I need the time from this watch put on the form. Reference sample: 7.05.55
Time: 7.23.26
